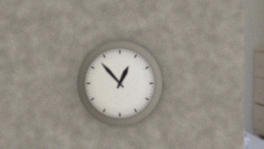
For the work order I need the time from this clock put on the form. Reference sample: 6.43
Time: 12.53
